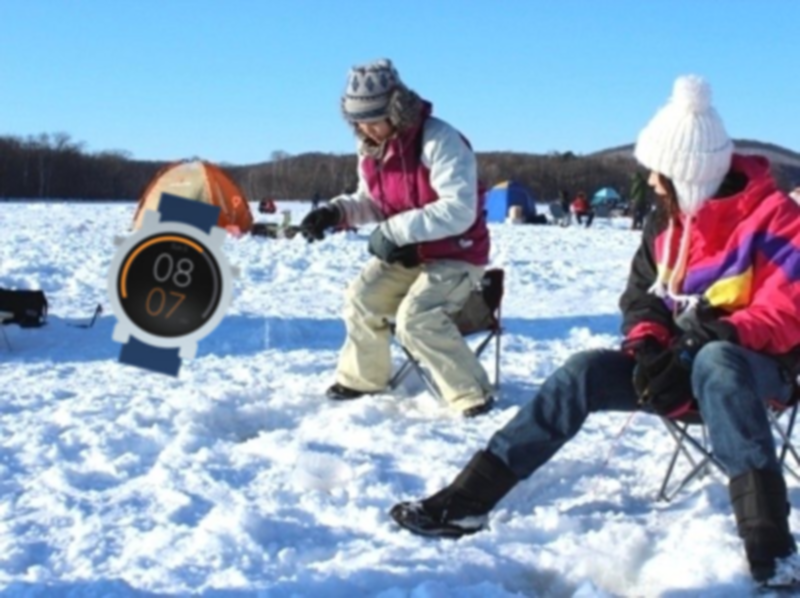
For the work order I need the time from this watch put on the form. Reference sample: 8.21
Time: 8.07
